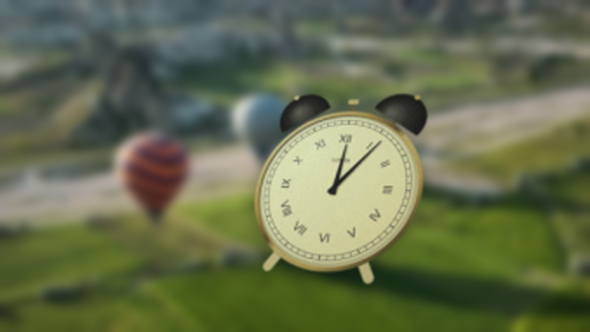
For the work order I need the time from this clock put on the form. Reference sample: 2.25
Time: 12.06
